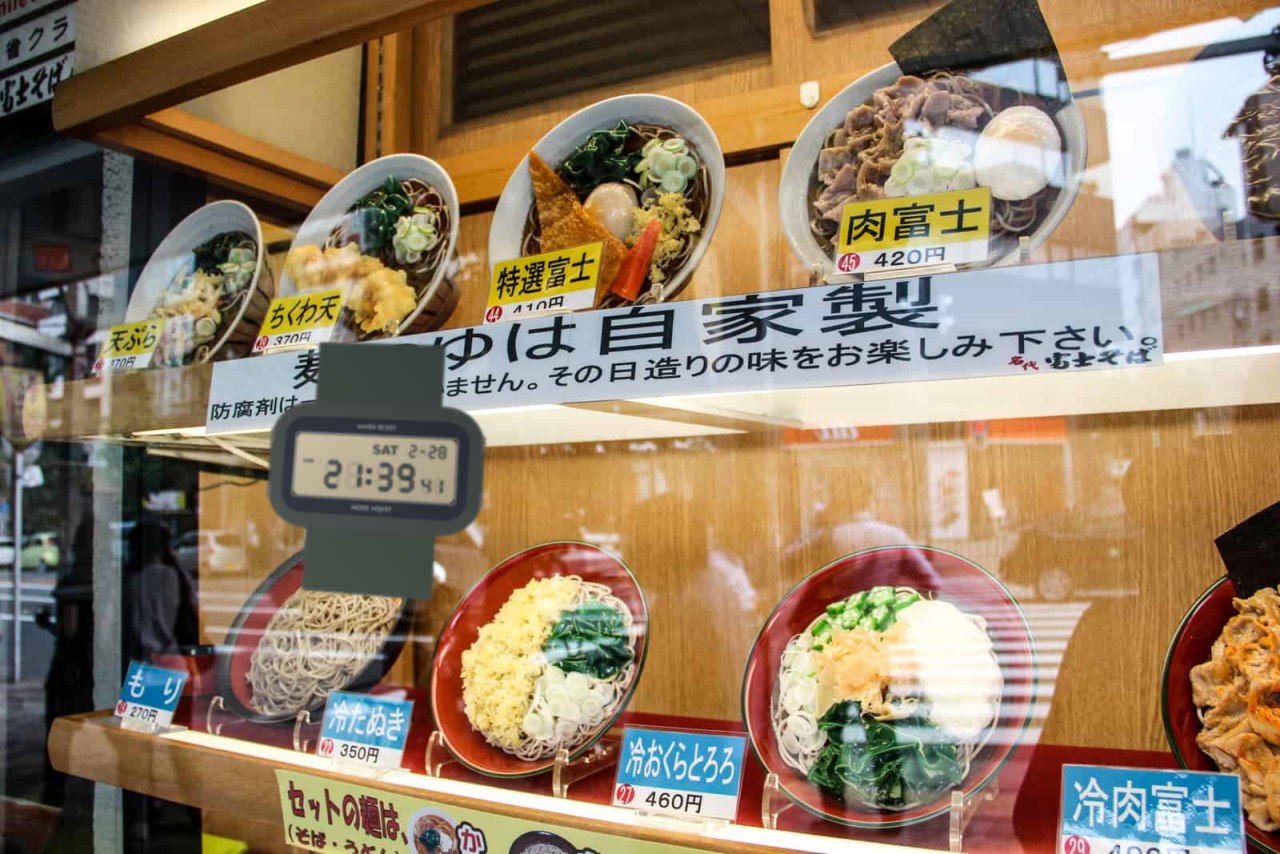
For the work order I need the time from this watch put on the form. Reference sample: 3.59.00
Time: 21.39.41
